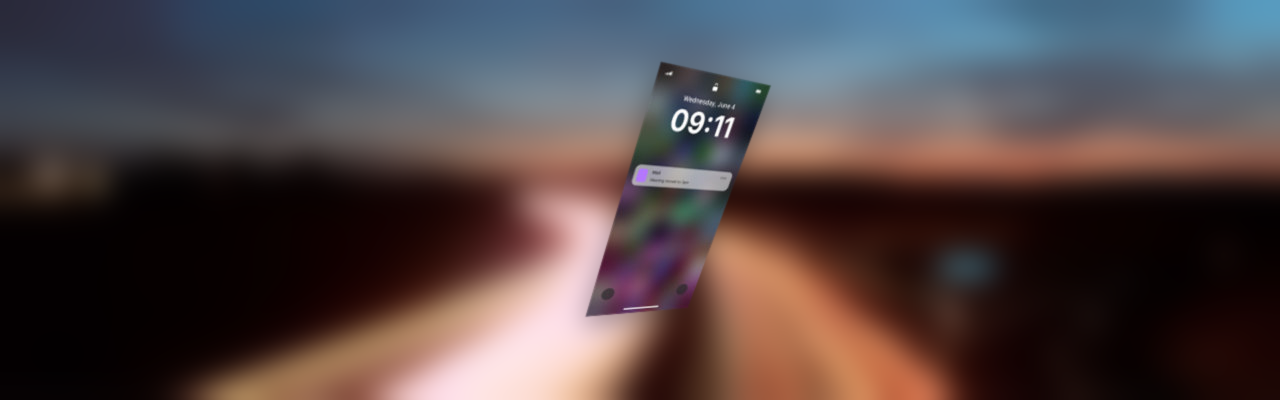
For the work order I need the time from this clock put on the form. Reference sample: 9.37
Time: 9.11
